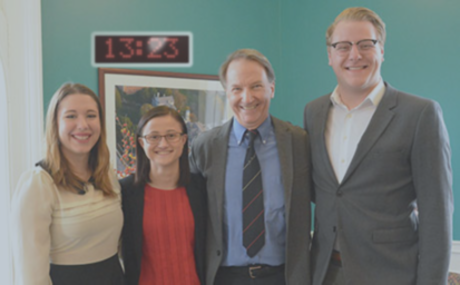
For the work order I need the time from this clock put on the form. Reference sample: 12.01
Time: 13.23
